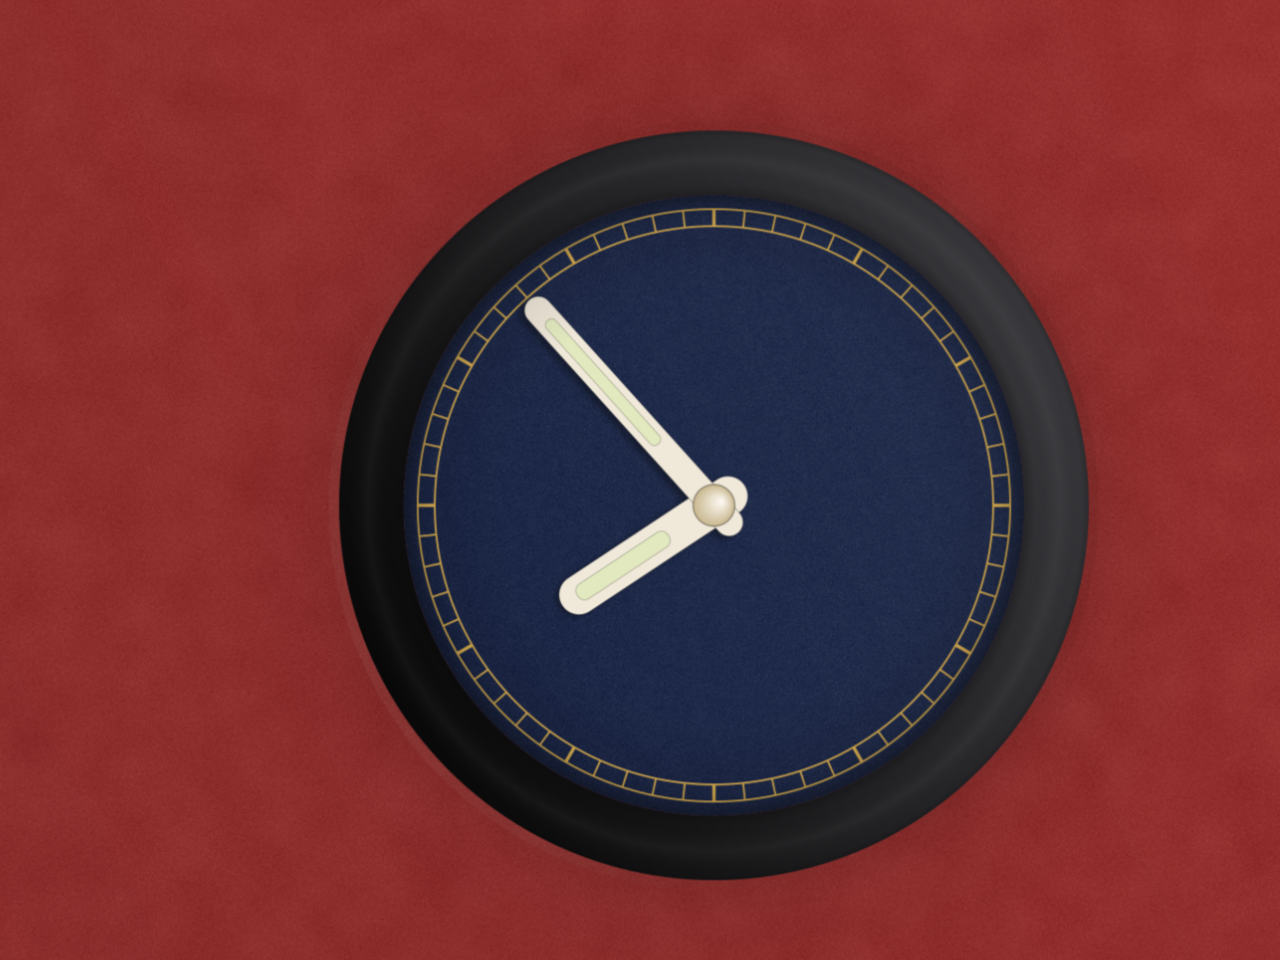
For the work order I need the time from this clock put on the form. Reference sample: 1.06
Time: 7.53
